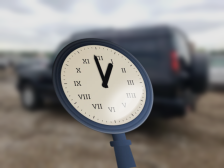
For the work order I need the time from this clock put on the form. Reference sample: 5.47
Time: 12.59
